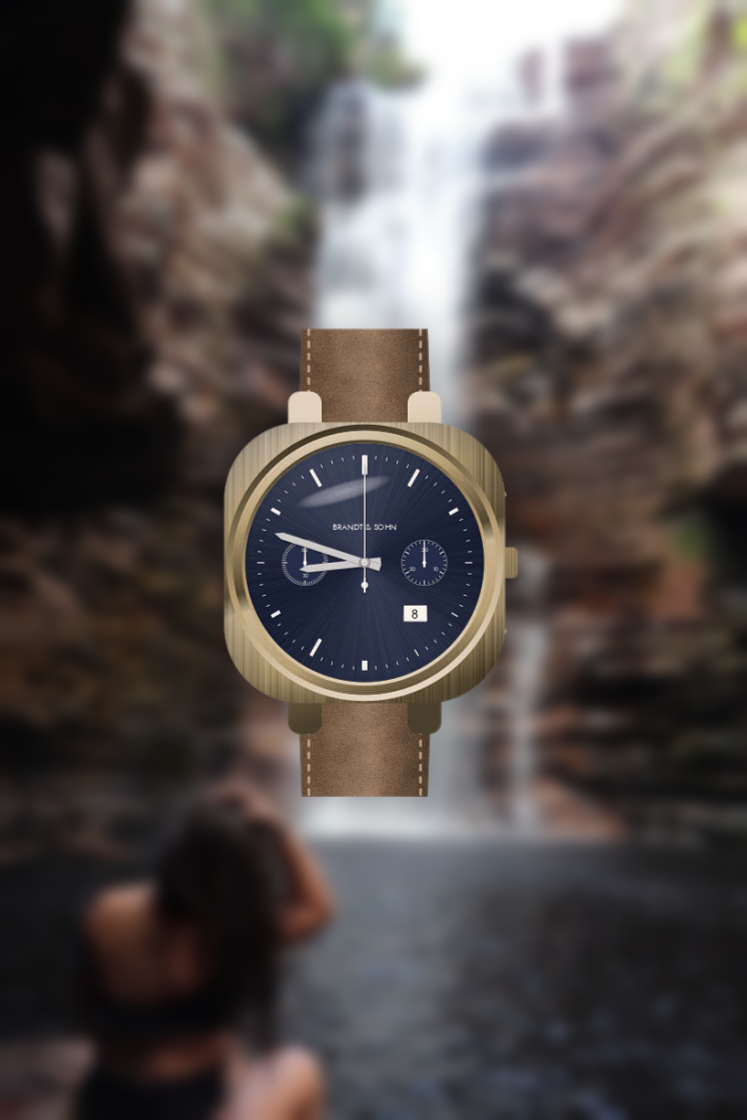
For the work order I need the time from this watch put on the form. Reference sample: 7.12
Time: 8.48
